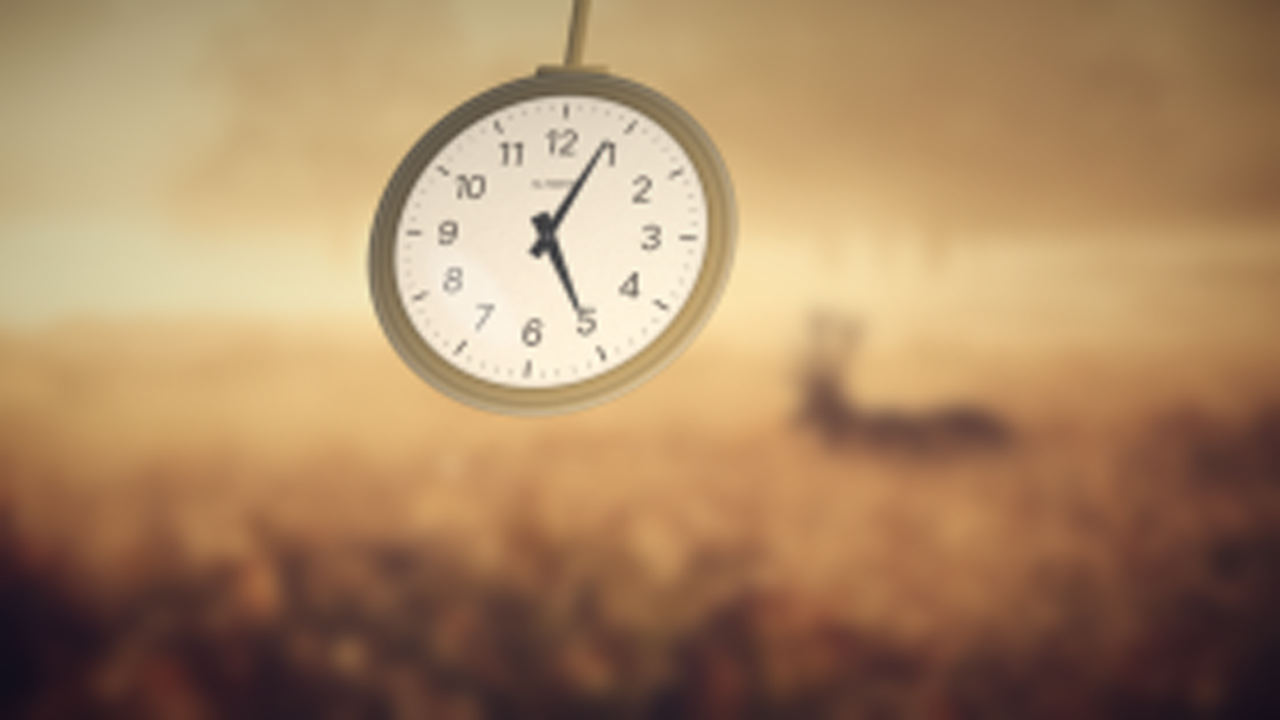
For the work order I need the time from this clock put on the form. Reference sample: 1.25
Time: 5.04
